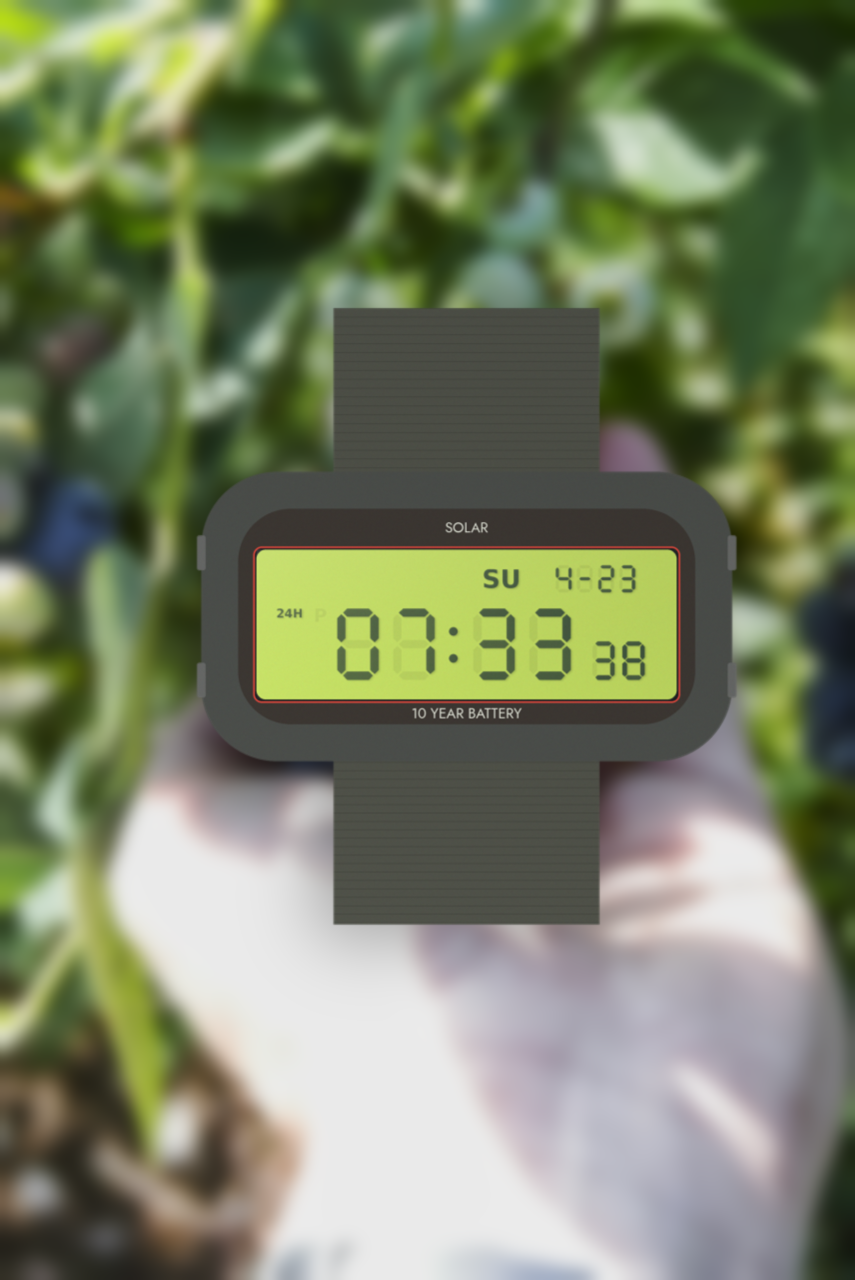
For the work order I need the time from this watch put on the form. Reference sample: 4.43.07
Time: 7.33.38
